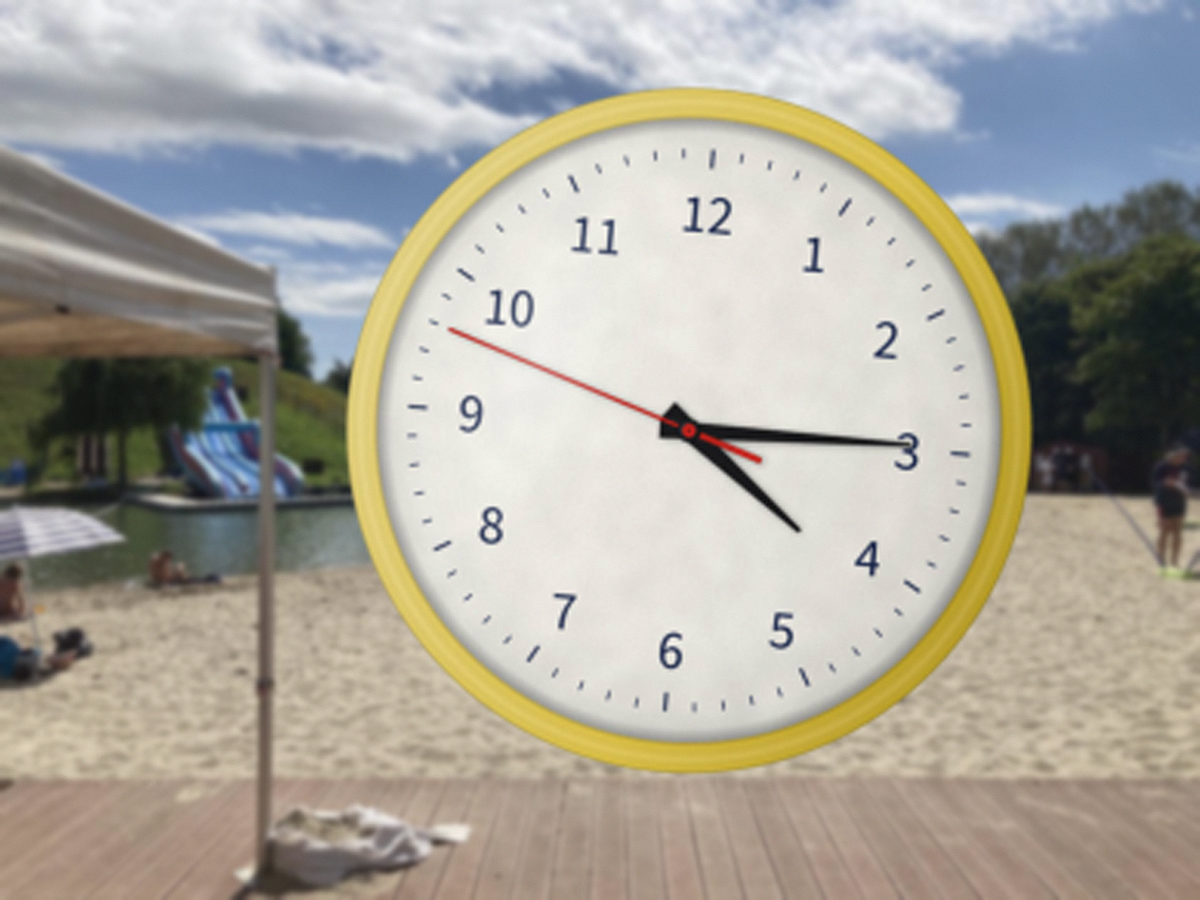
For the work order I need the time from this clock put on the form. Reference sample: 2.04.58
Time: 4.14.48
